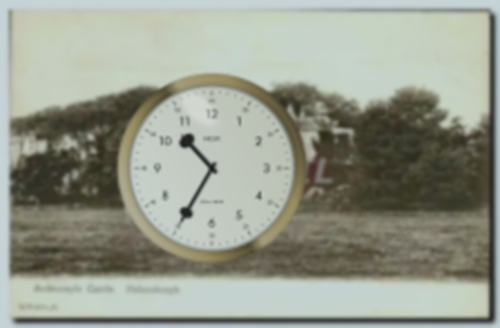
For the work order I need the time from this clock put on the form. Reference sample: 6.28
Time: 10.35
